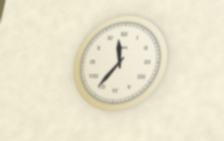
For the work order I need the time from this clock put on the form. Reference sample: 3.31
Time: 11.36
